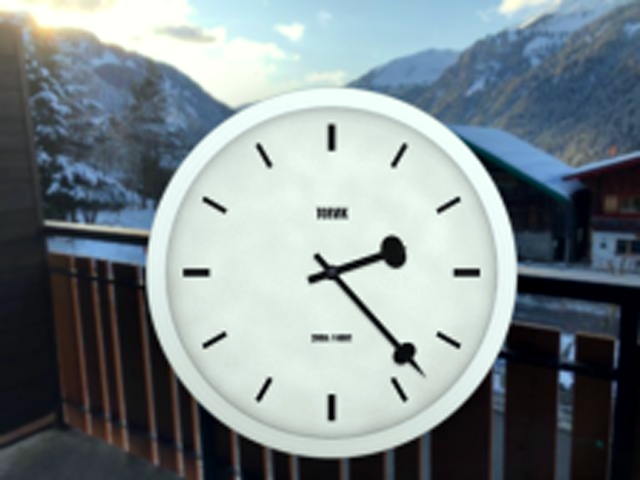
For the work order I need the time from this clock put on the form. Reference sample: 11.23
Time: 2.23
